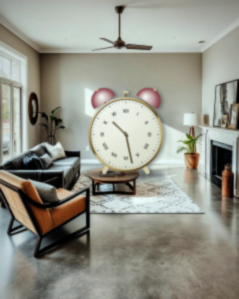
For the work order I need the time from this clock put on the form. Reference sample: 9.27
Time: 10.28
